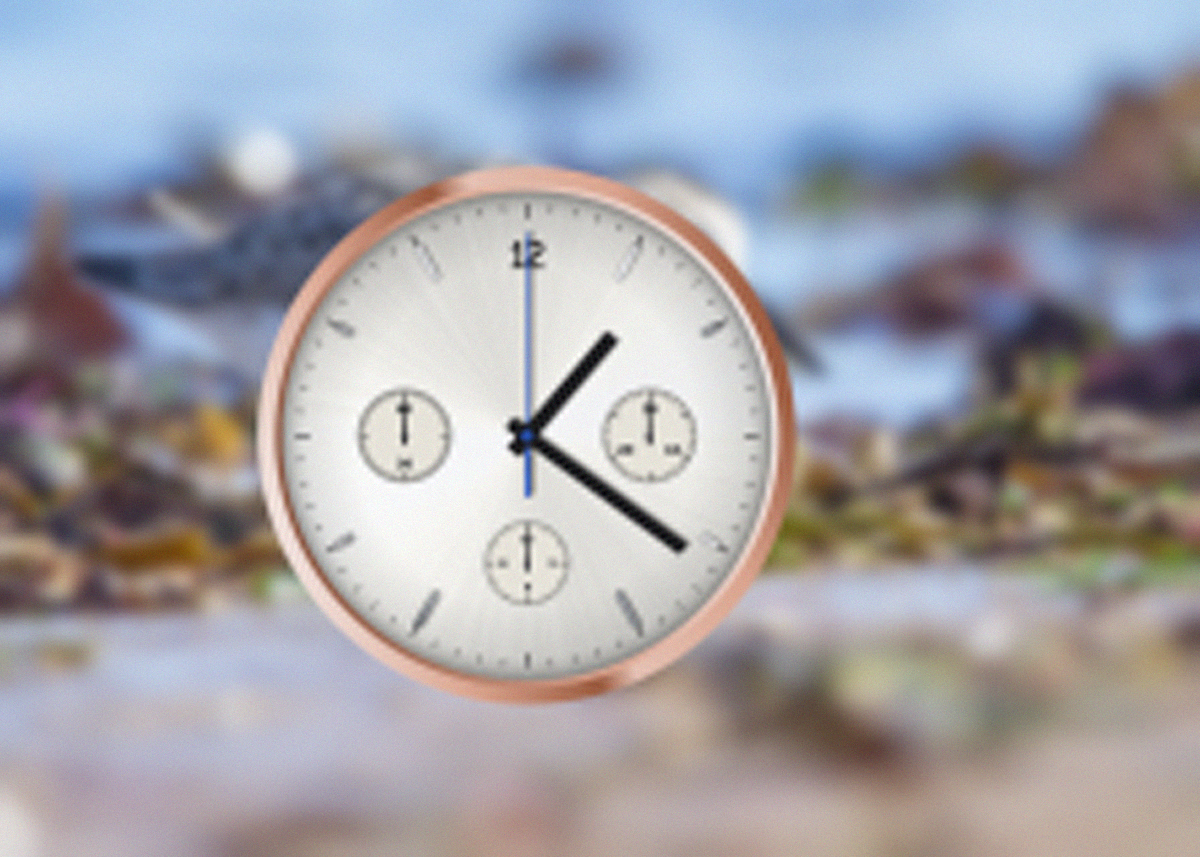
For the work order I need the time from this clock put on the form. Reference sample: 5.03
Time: 1.21
